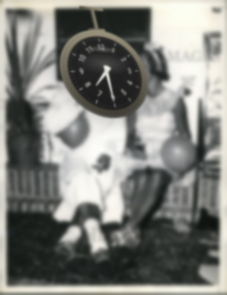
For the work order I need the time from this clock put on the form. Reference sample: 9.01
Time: 7.30
